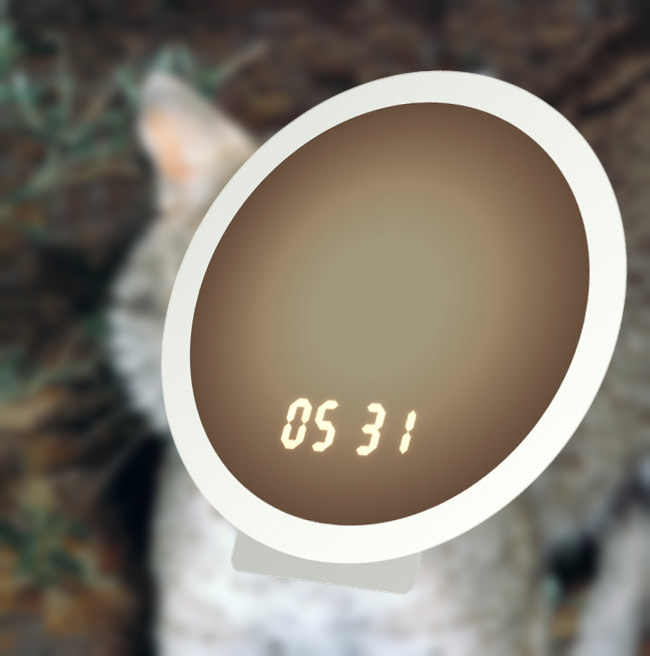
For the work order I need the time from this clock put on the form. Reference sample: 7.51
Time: 5.31
